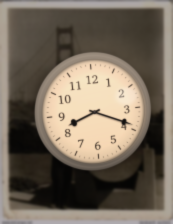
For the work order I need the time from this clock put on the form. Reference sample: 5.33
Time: 8.19
